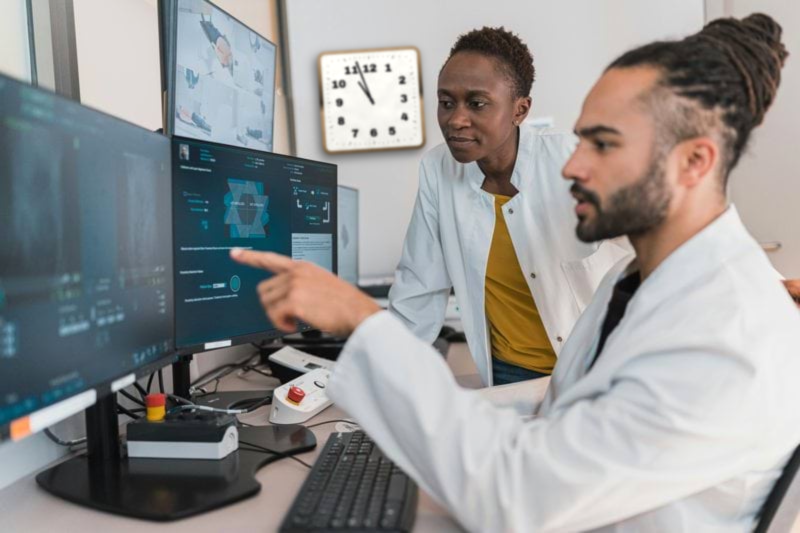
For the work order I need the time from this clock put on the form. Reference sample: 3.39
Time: 10.57
